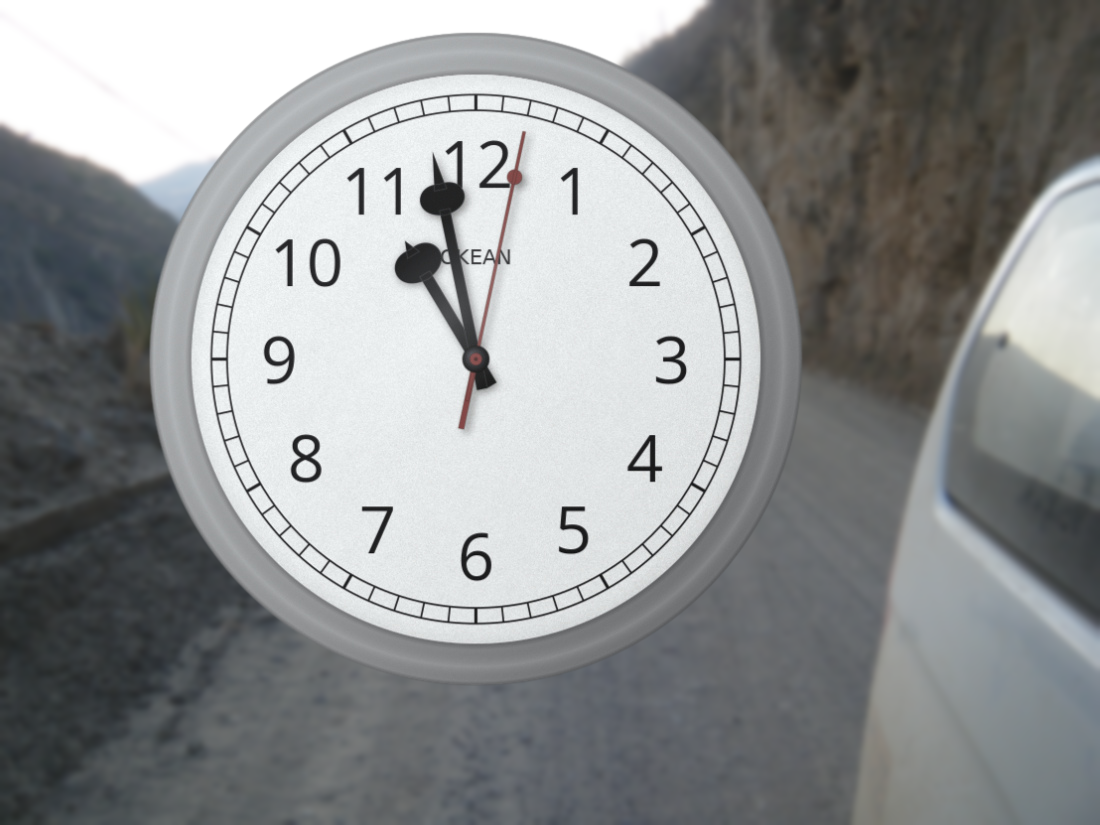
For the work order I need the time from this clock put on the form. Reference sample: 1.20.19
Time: 10.58.02
